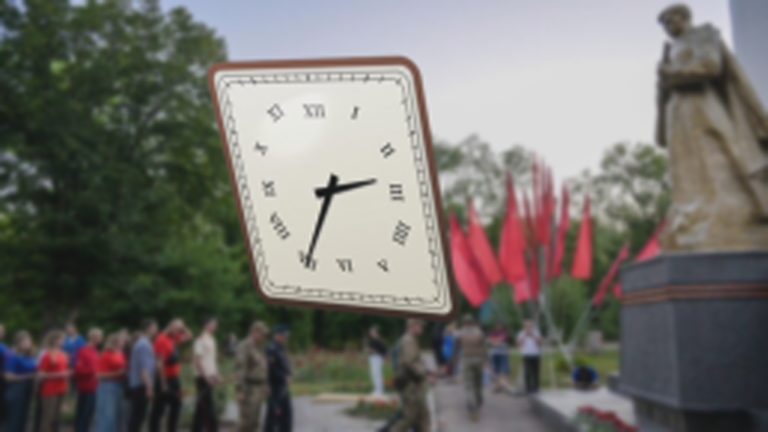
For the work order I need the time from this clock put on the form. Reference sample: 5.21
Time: 2.35
